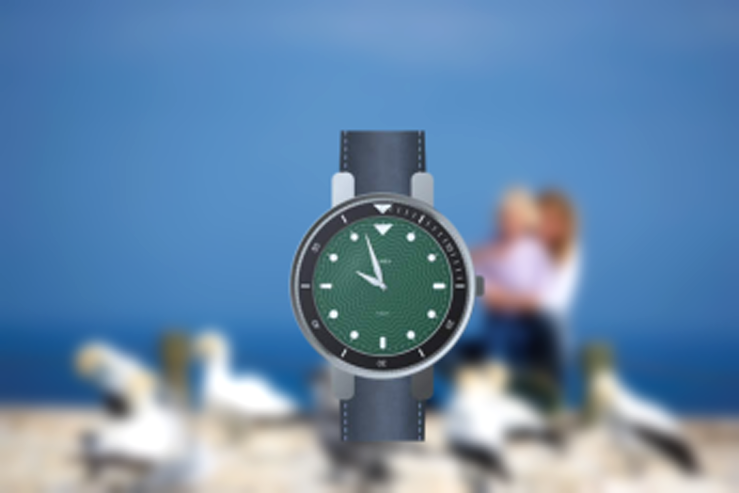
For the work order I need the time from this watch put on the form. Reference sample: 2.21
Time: 9.57
